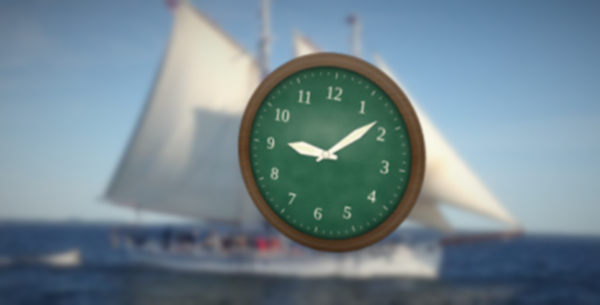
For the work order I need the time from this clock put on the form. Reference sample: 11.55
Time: 9.08
